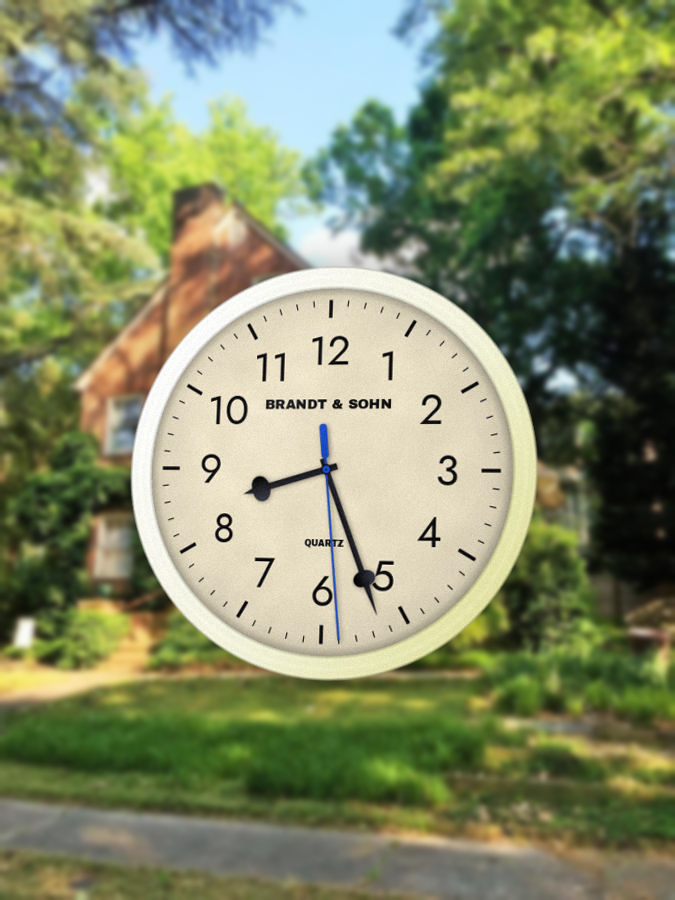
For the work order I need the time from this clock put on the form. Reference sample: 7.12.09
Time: 8.26.29
